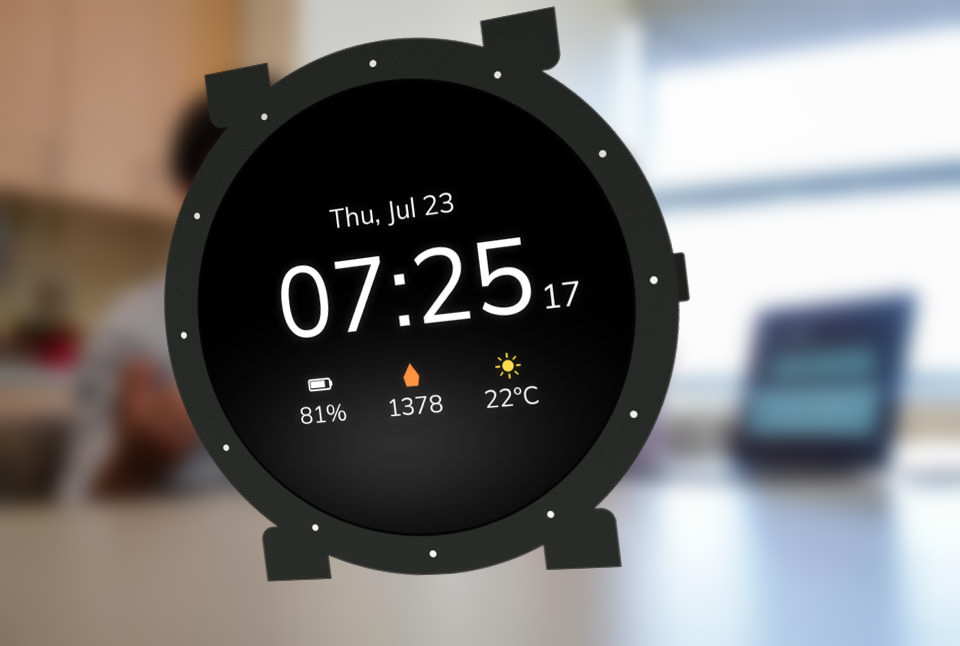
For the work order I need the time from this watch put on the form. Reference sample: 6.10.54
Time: 7.25.17
